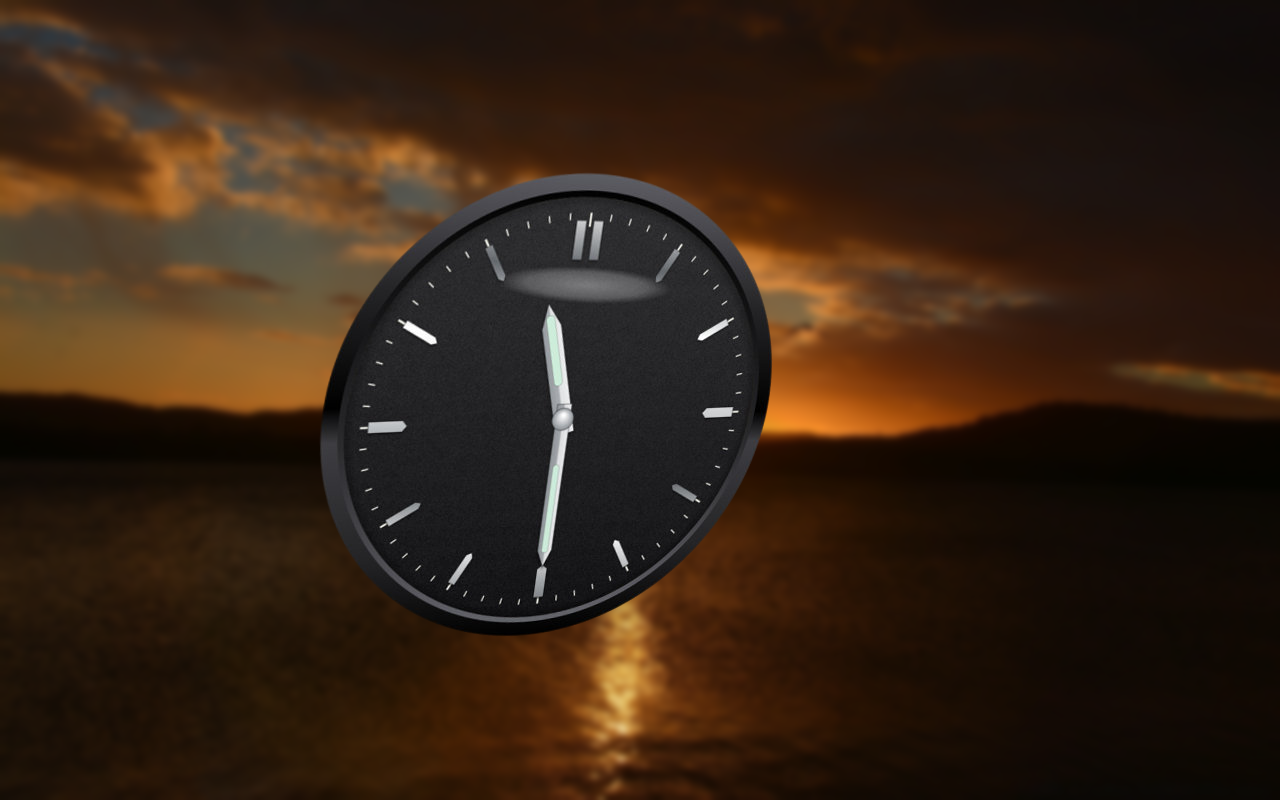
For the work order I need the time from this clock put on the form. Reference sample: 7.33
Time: 11.30
